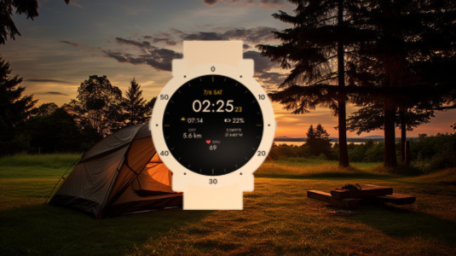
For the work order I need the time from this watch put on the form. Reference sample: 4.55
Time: 2.25
